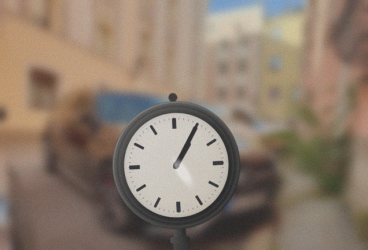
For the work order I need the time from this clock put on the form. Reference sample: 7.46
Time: 1.05
